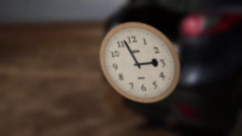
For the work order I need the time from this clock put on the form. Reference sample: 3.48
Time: 2.57
